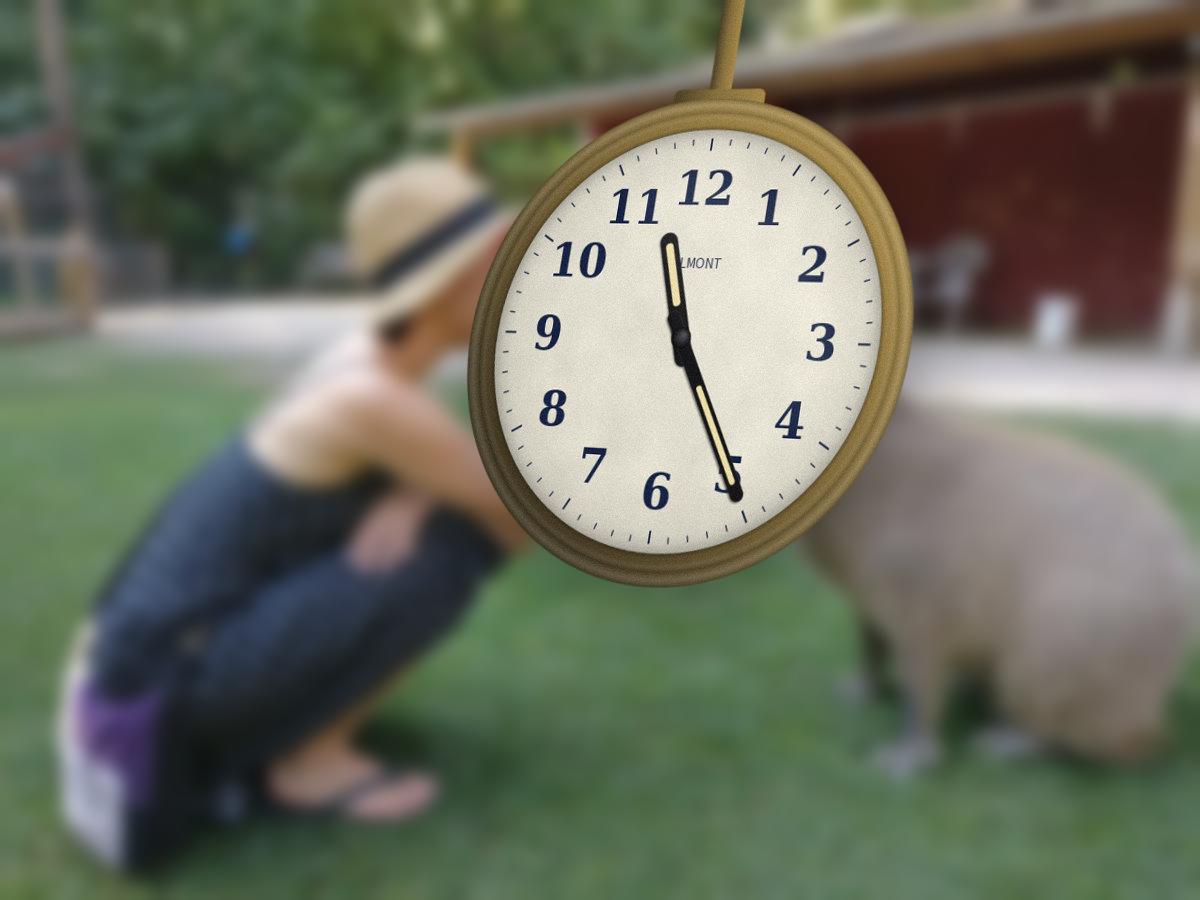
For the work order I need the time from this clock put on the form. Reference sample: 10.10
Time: 11.25
